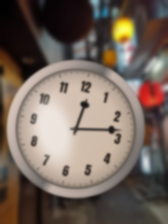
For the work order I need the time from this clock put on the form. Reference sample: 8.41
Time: 12.13
